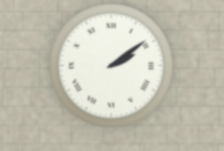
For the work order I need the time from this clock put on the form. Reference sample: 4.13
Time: 2.09
